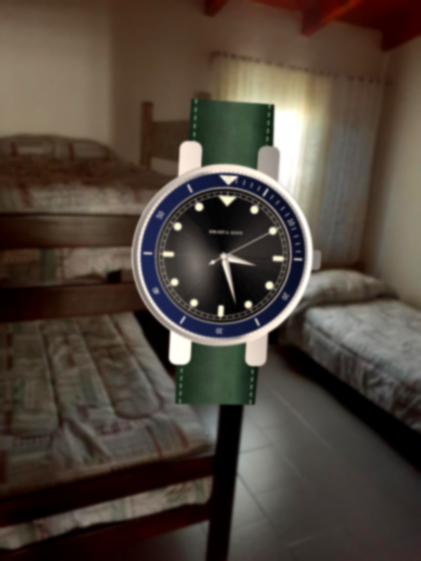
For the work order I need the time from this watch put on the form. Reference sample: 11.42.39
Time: 3.27.10
